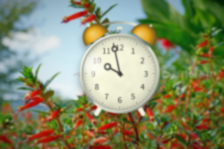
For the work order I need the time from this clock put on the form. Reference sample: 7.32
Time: 9.58
